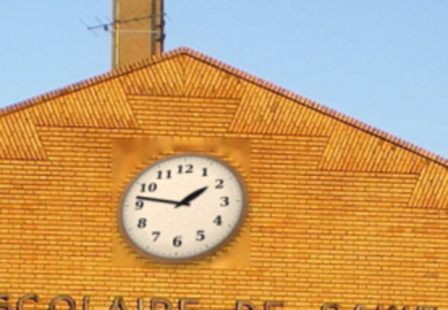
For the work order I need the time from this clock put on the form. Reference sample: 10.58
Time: 1.47
